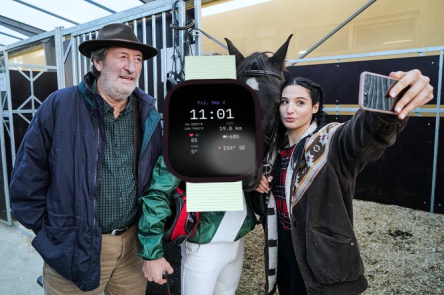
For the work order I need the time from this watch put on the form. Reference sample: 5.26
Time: 11.01
